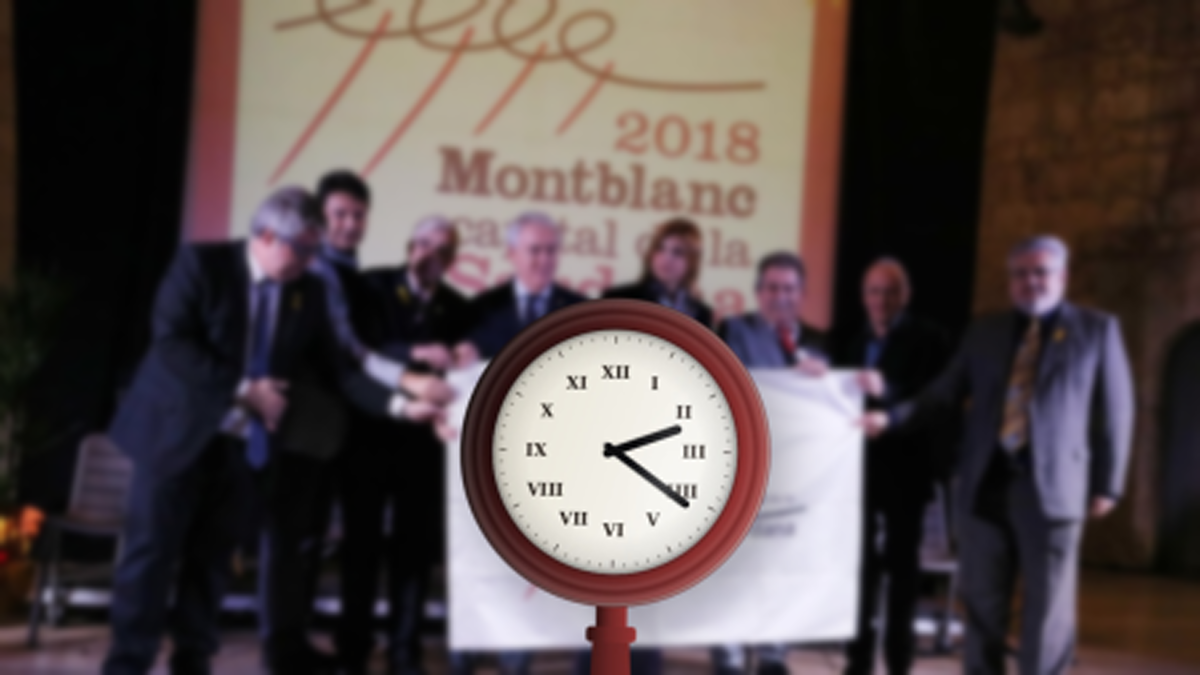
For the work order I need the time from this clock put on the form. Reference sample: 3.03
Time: 2.21
